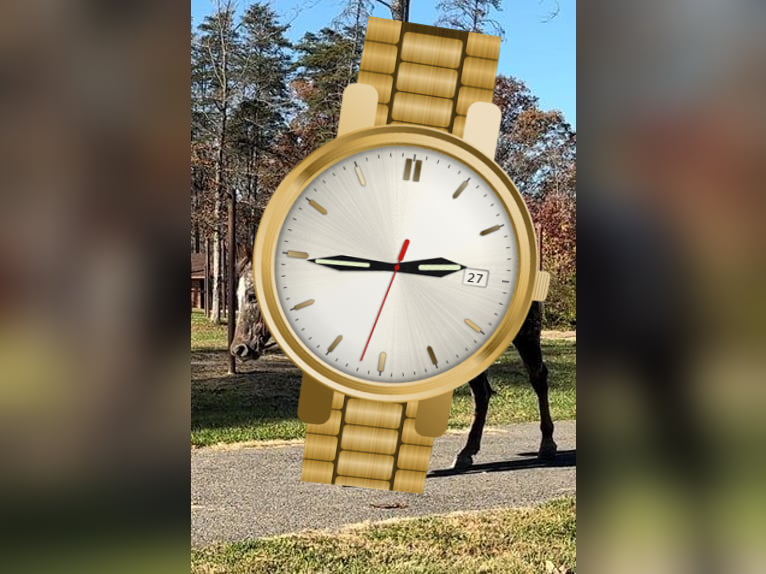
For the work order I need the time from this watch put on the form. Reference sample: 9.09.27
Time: 2.44.32
